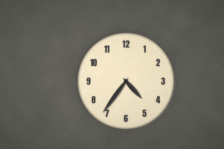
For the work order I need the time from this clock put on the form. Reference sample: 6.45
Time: 4.36
